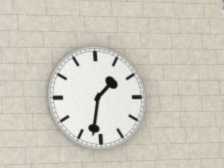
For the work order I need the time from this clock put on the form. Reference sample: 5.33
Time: 1.32
